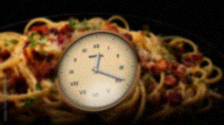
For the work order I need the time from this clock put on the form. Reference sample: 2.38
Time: 12.19
